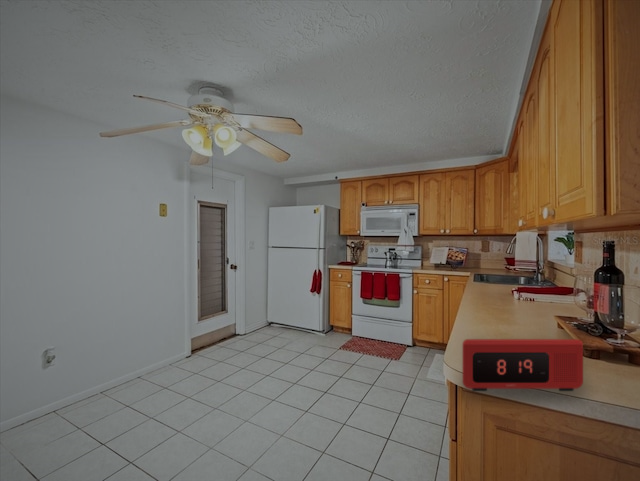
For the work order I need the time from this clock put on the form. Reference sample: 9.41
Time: 8.19
